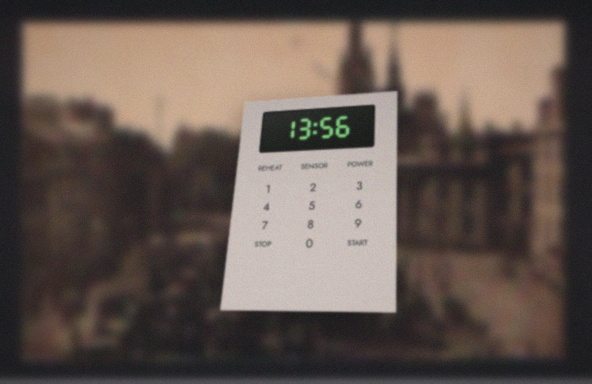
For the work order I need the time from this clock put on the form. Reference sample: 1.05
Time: 13.56
